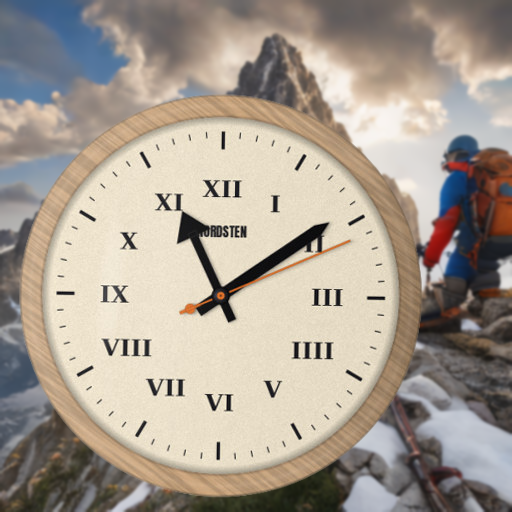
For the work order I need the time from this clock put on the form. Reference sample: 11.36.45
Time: 11.09.11
